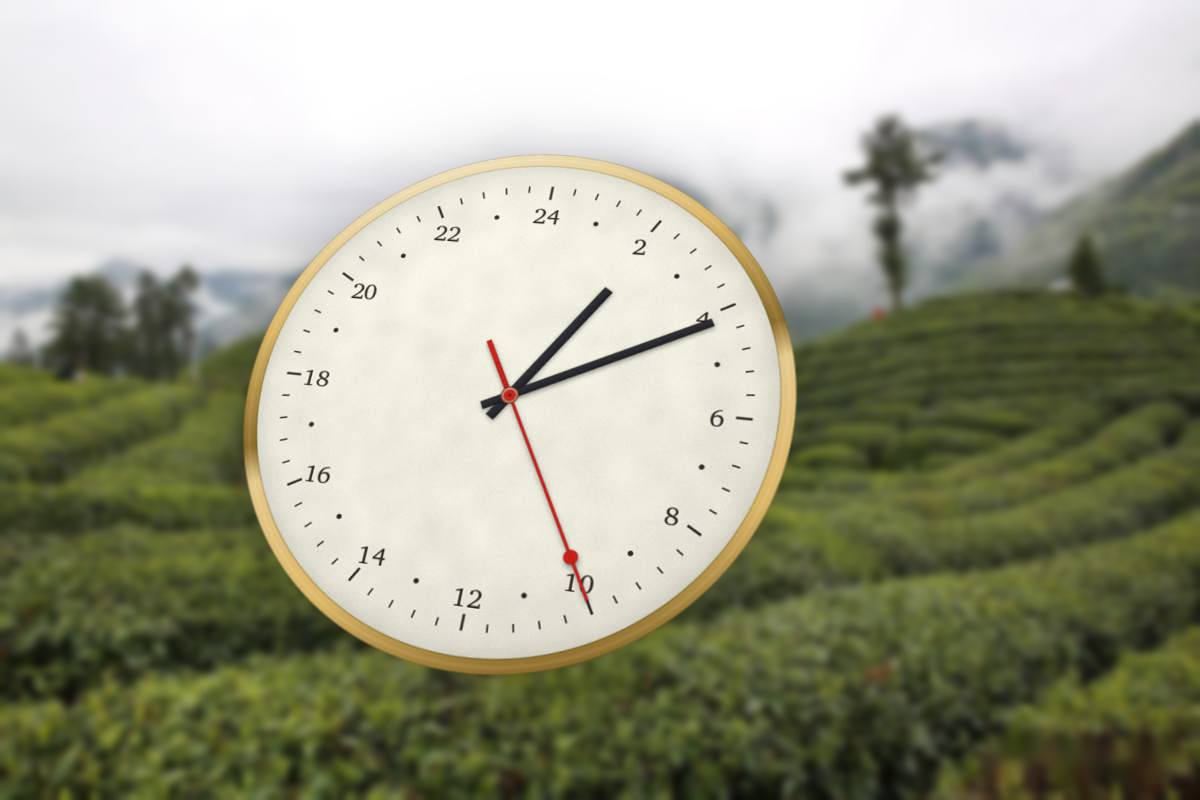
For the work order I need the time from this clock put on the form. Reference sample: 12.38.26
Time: 2.10.25
